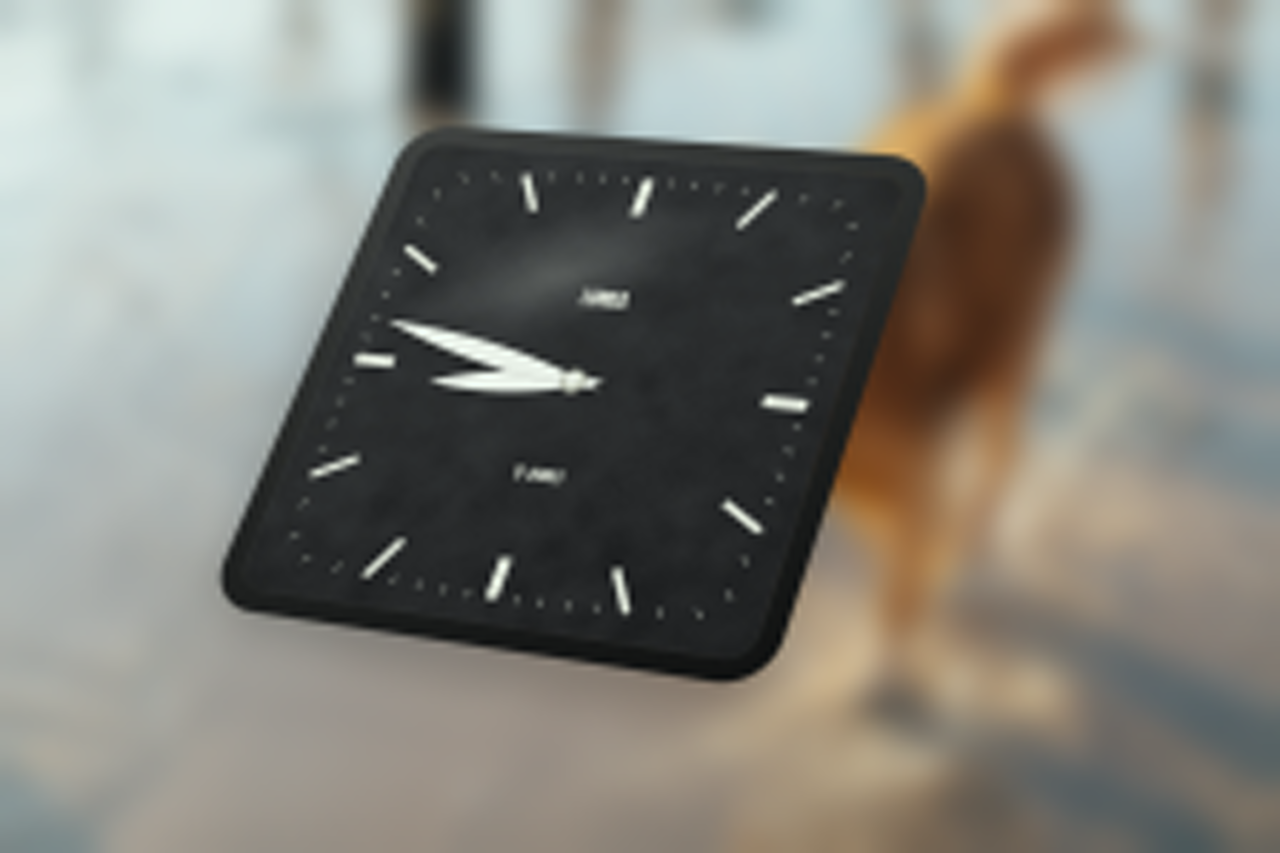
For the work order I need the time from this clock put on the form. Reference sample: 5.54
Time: 8.47
